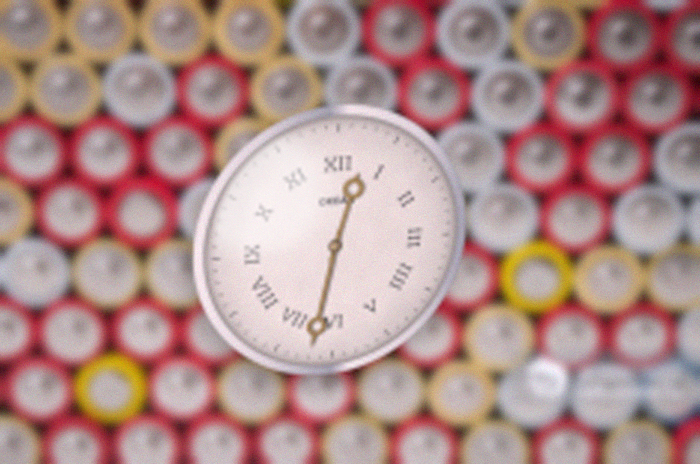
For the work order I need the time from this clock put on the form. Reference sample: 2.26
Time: 12.32
